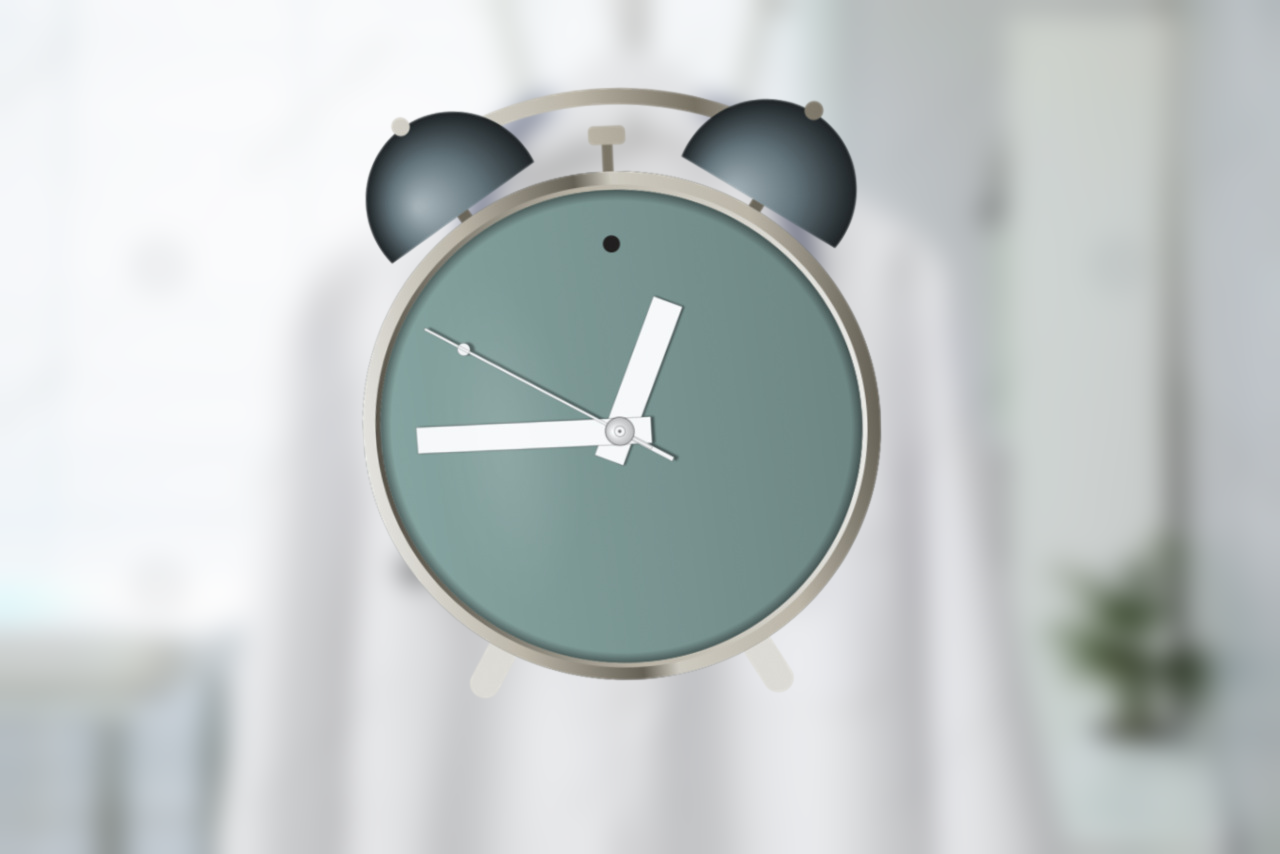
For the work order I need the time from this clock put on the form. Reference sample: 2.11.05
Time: 12.44.50
